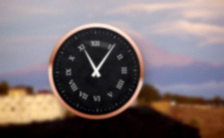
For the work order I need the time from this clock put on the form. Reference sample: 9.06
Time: 11.06
